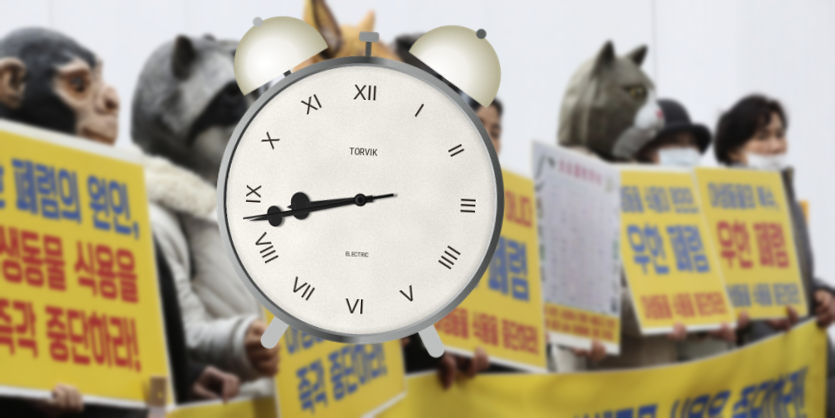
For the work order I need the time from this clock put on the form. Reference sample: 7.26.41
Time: 8.42.43
